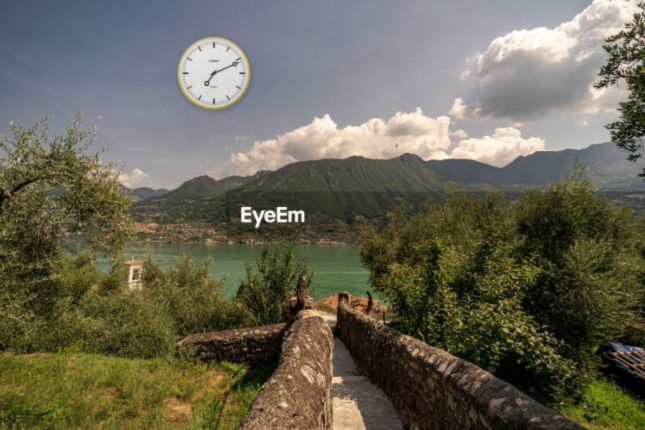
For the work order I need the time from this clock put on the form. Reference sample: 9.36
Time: 7.11
